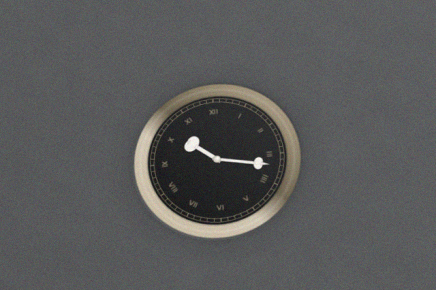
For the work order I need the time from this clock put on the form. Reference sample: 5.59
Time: 10.17
